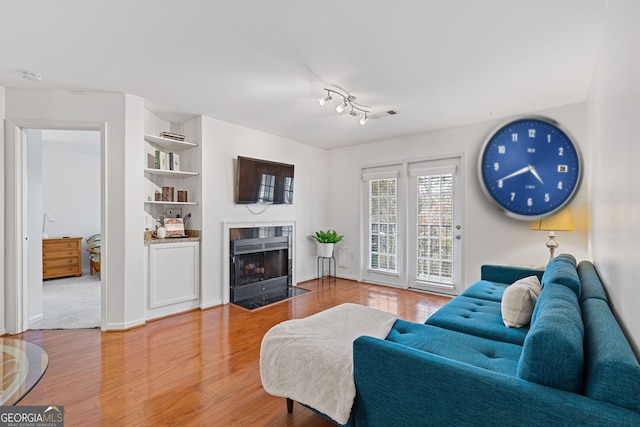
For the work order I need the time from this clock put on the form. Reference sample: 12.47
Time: 4.41
